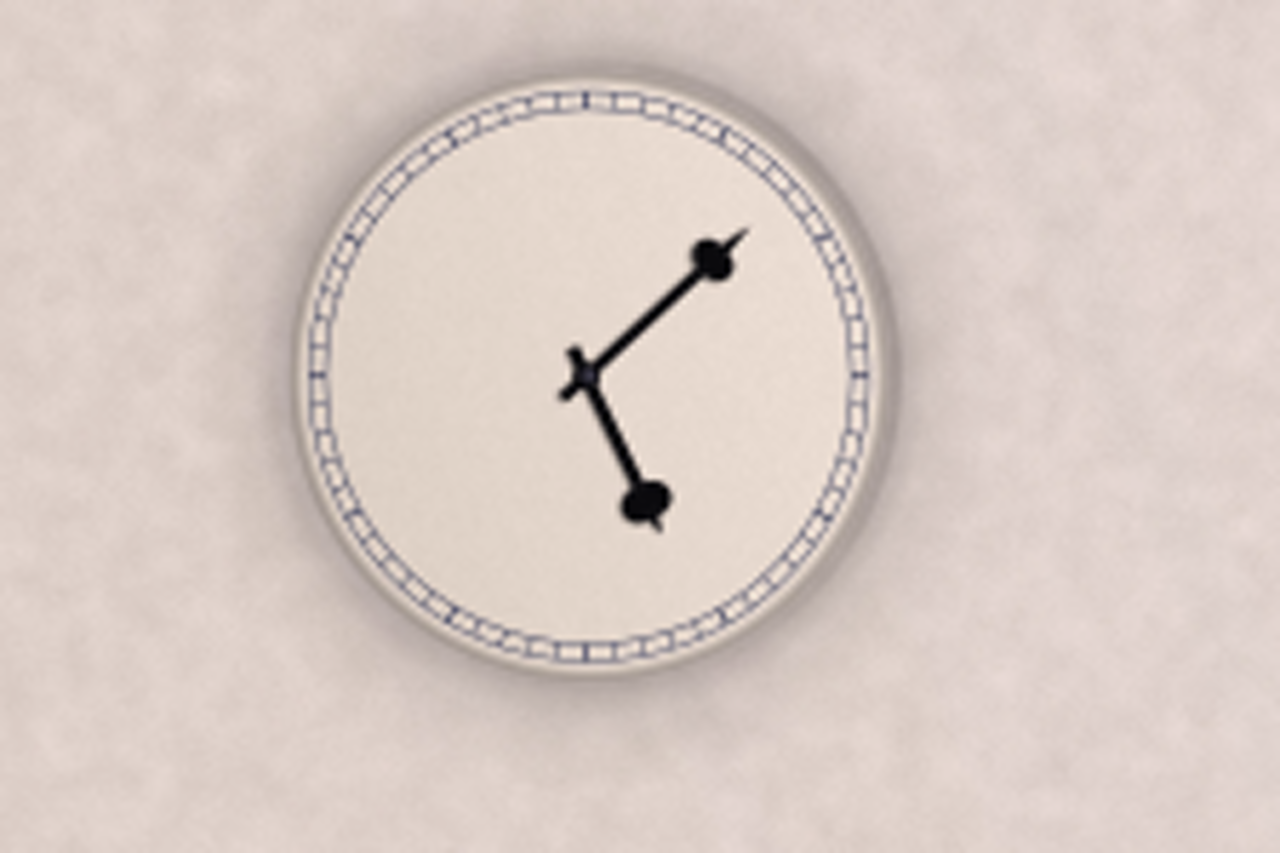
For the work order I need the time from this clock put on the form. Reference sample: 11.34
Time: 5.08
